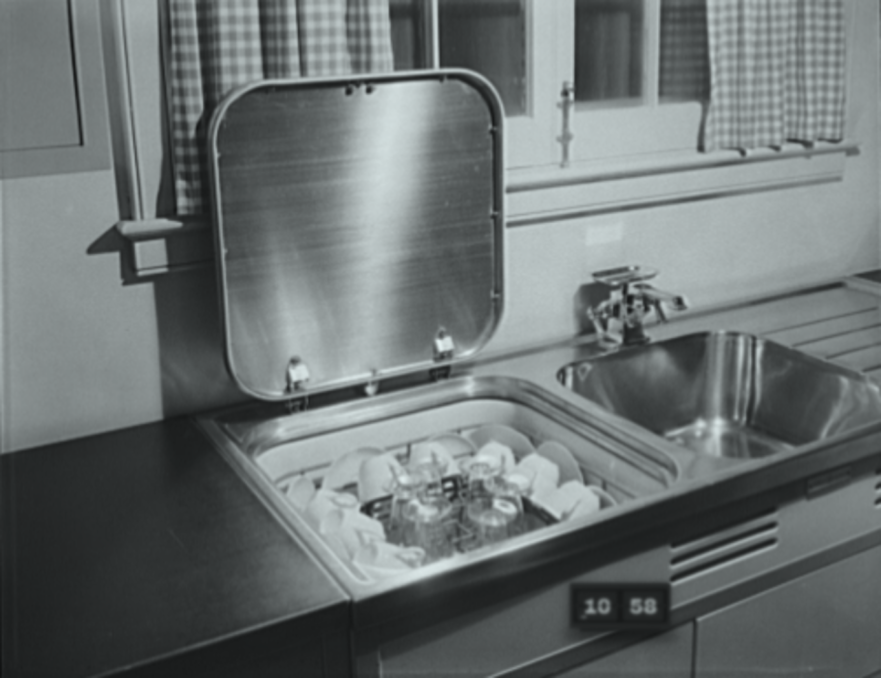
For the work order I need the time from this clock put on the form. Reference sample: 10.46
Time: 10.58
